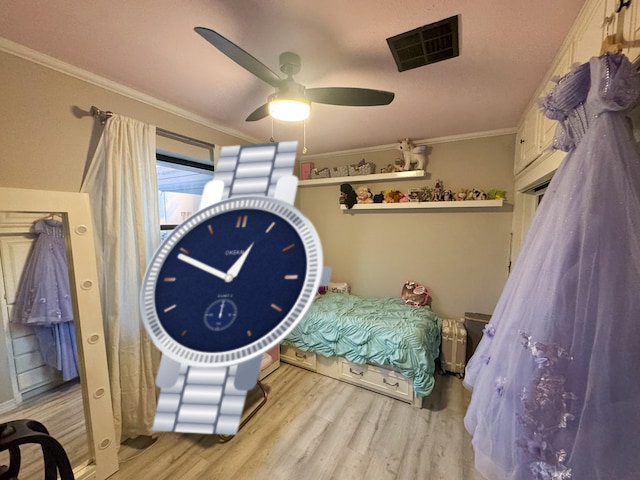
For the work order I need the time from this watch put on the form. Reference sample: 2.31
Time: 12.49
